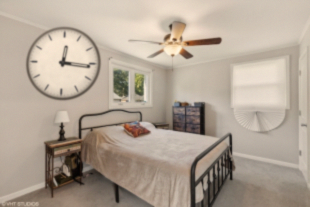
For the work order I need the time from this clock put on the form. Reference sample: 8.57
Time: 12.16
